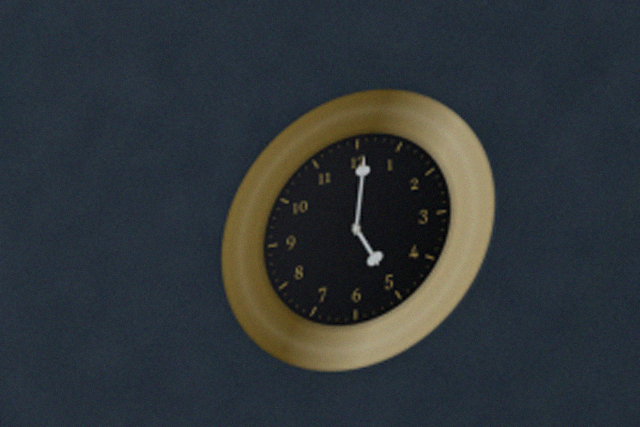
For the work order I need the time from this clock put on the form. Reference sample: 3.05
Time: 5.01
